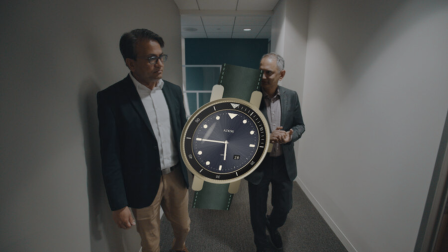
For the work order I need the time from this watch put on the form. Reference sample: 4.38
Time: 5.45
